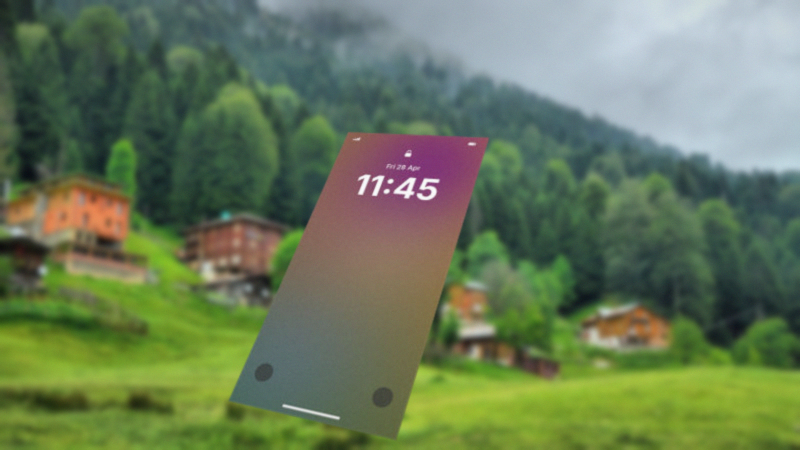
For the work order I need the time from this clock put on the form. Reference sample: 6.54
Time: 11.45
